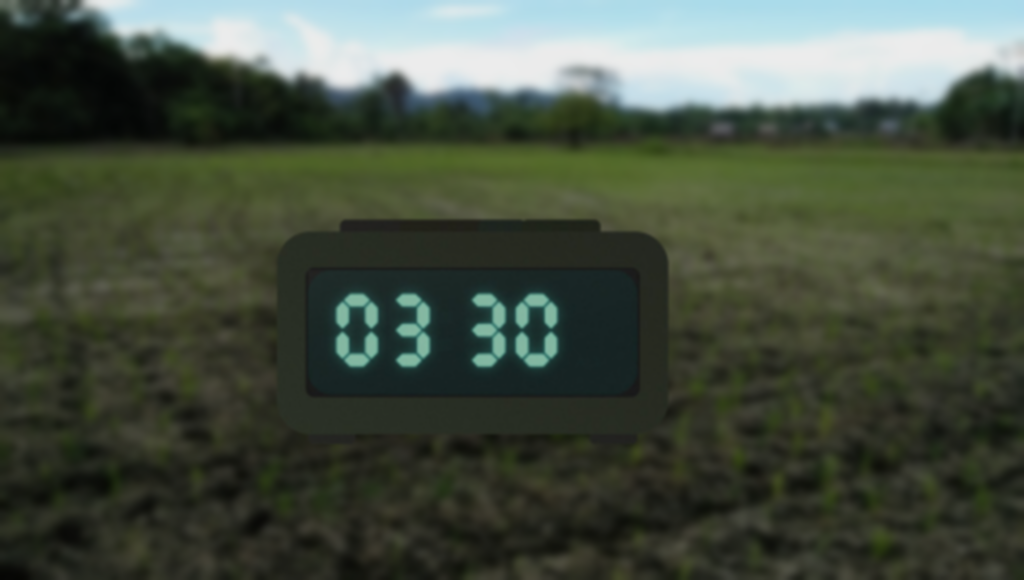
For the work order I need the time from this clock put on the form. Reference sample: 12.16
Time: 3.30
